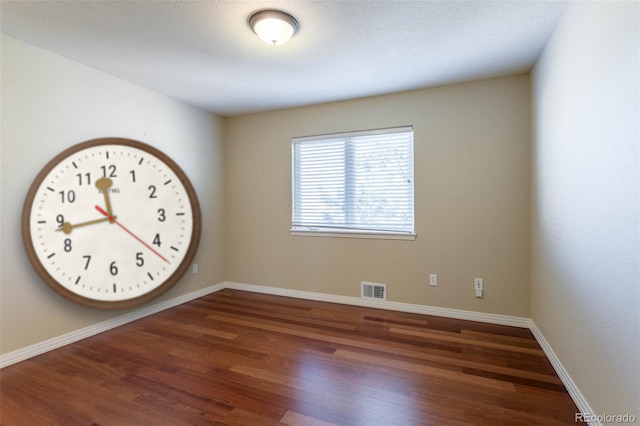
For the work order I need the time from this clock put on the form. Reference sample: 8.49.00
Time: 11.43.22
